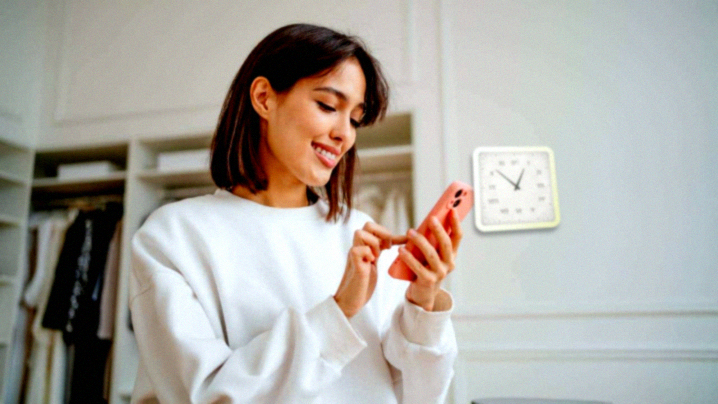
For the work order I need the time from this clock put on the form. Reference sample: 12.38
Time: 12.52
